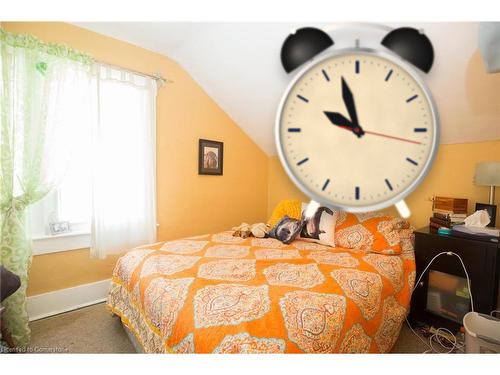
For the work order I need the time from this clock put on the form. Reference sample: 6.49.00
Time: 9.57.17
